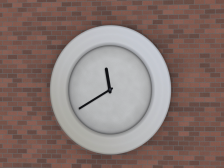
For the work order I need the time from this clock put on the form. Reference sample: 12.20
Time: 11.40
